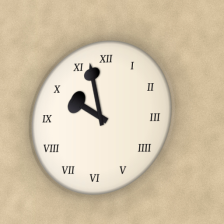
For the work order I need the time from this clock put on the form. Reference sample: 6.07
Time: 9.57
